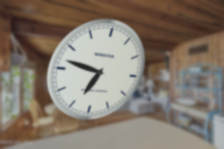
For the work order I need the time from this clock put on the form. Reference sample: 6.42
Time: 6.47
